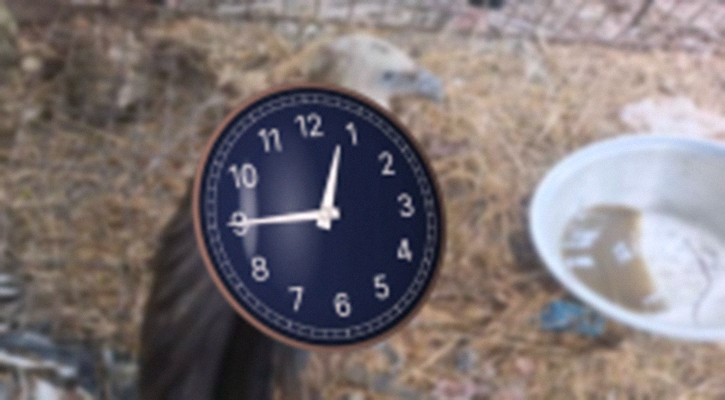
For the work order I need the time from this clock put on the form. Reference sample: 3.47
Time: 12.45
